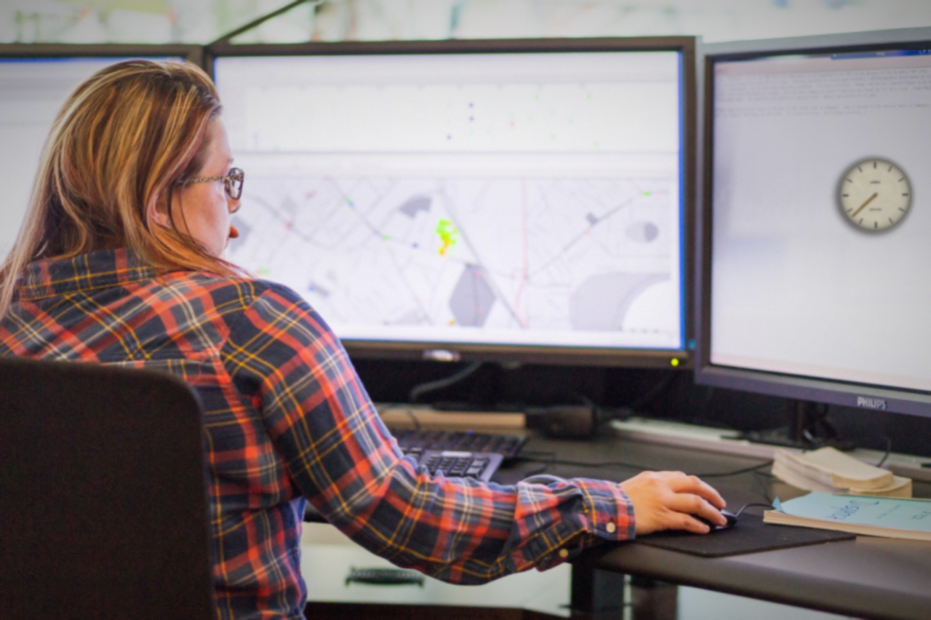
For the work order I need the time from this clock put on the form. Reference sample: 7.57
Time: 7.38
